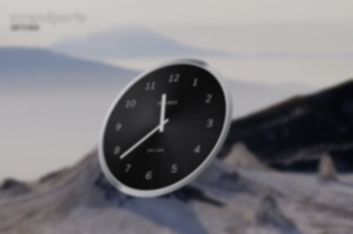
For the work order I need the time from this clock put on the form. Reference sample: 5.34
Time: 11.38
